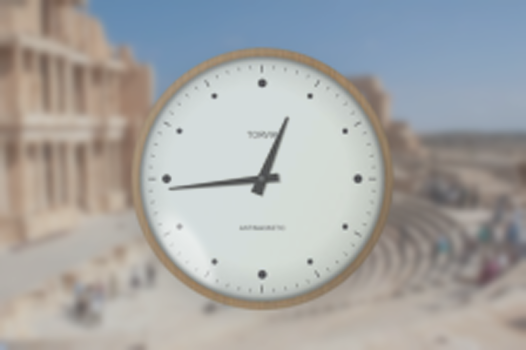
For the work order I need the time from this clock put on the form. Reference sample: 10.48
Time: 12.44
